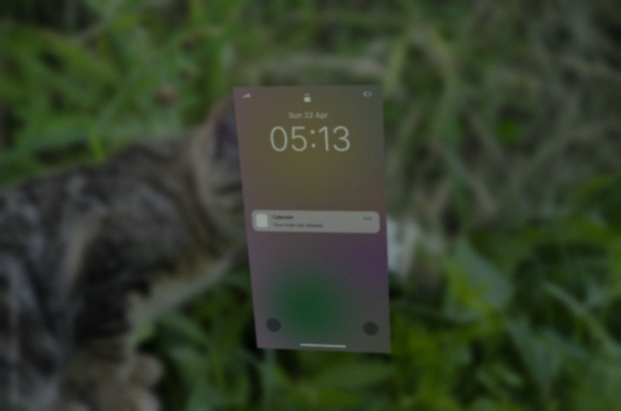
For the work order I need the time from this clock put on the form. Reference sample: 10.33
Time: 5.13
